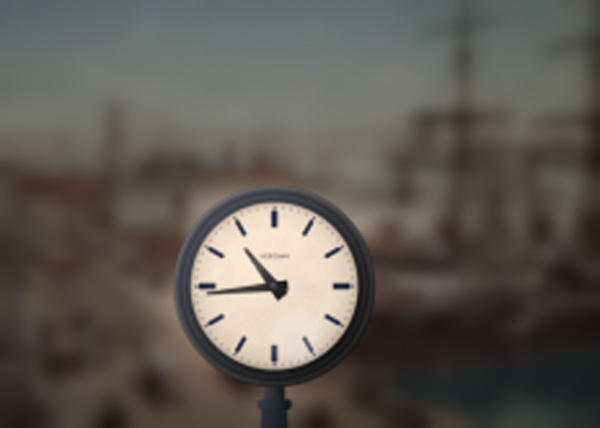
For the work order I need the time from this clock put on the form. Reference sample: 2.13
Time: 10.44
